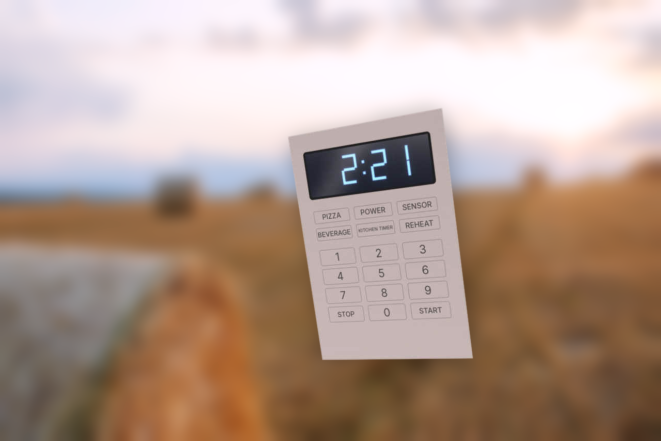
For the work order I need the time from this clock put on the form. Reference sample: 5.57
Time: 2.21
